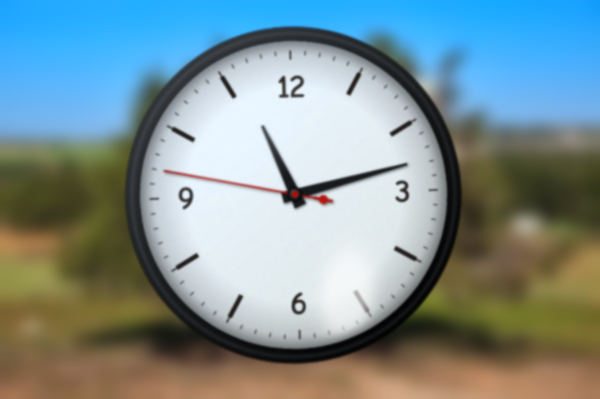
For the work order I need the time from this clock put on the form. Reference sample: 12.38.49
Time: 11.12.47
